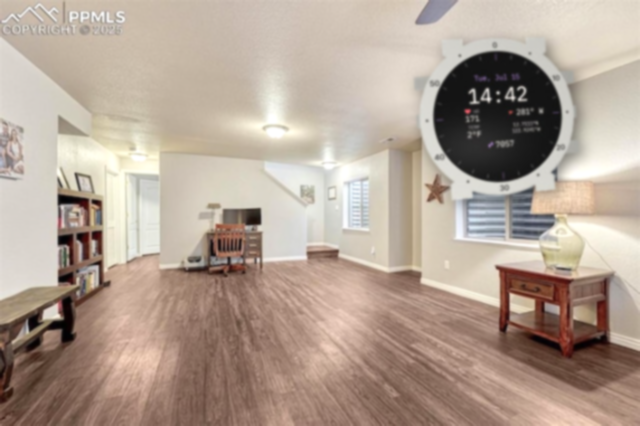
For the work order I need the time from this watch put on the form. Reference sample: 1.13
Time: 14.42
